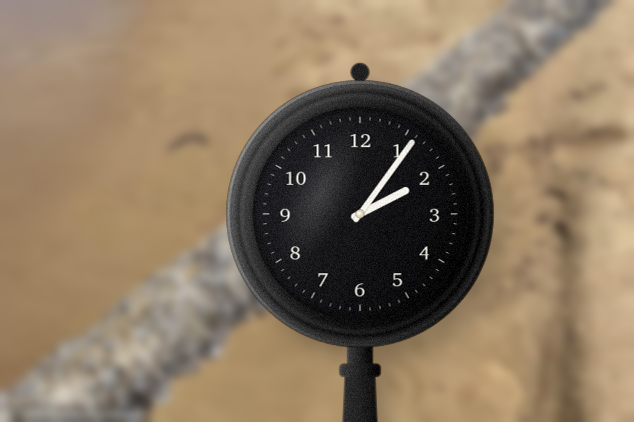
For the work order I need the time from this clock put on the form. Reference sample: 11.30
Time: 2.06
